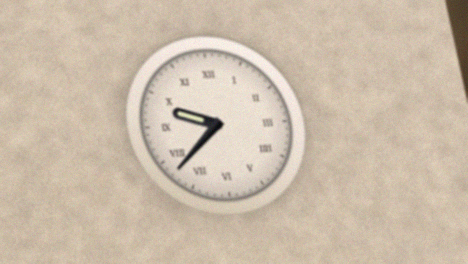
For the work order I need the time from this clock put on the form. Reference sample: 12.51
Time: 9.38
